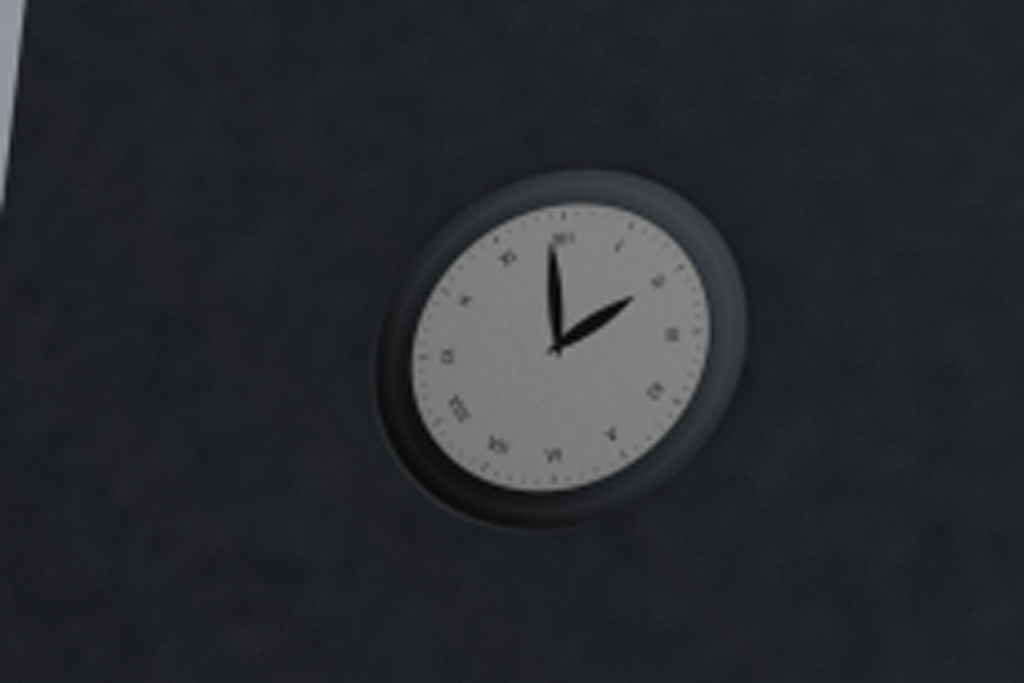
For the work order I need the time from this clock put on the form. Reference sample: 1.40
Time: 1.59
